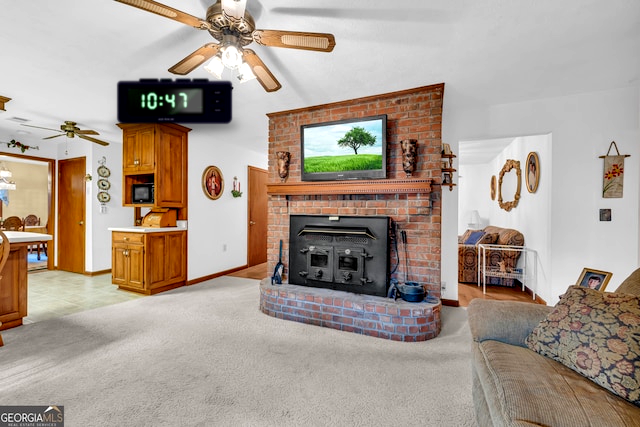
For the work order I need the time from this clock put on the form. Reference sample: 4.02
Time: 10.47
